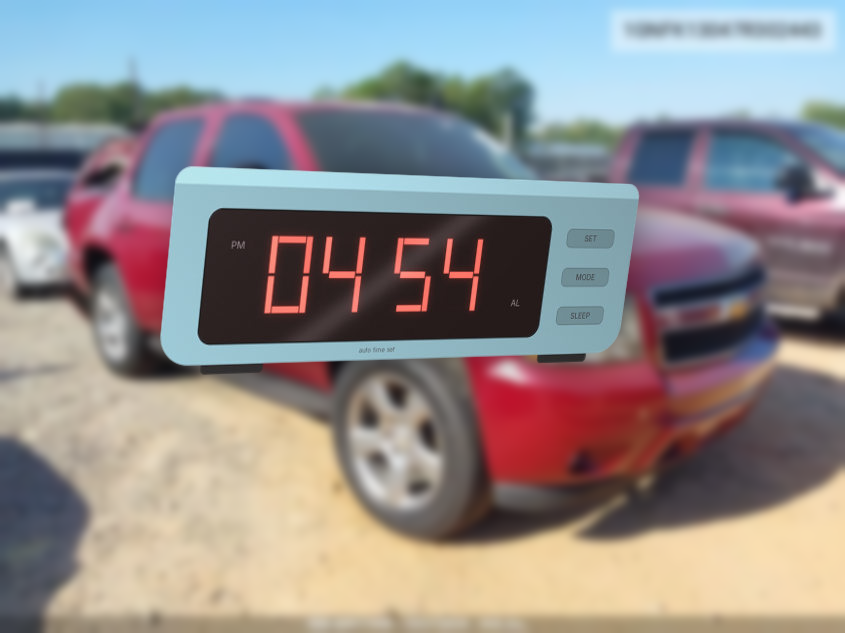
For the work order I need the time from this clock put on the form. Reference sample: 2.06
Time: 4.54
